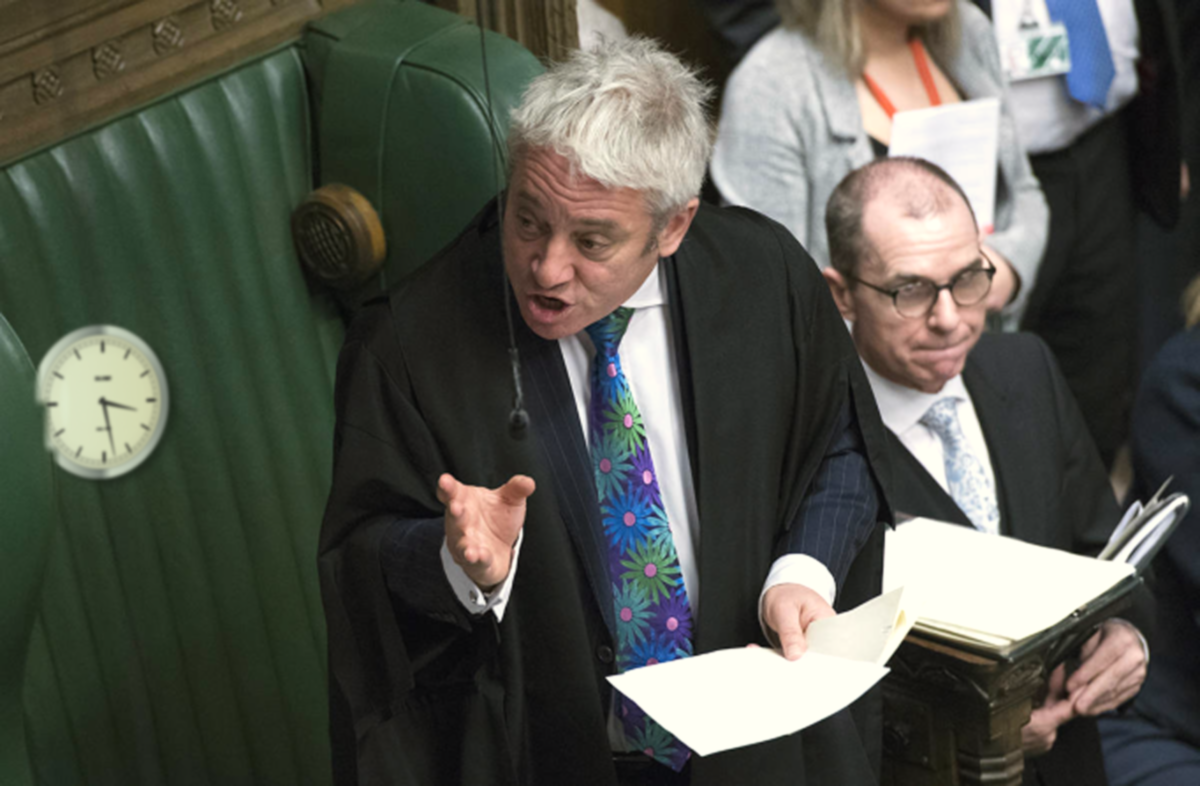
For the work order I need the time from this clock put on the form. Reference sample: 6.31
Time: 3.28
